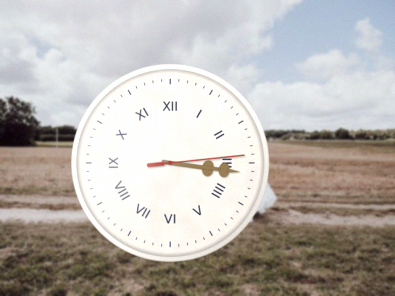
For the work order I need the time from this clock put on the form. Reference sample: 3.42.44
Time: 3.16.14
